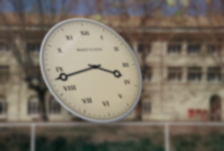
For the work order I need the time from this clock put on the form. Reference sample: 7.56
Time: 3.43
